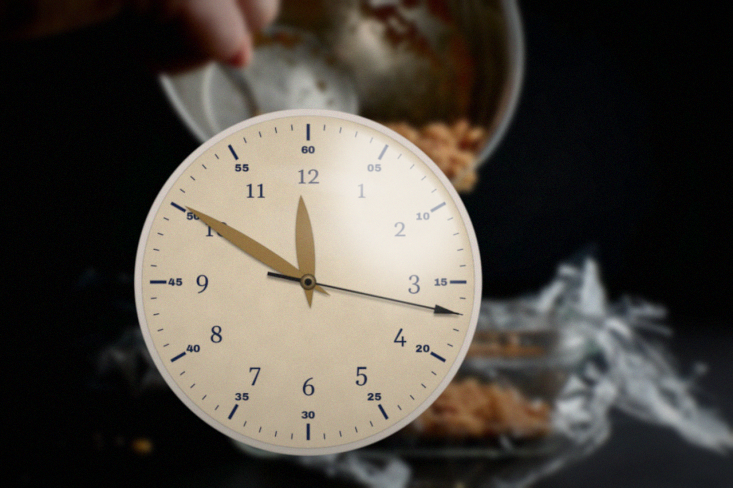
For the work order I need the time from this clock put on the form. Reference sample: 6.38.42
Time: 11.50.17
